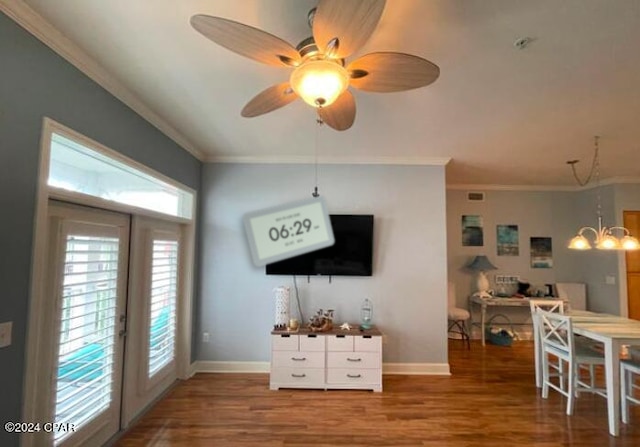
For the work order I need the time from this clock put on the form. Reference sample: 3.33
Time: 6.29
